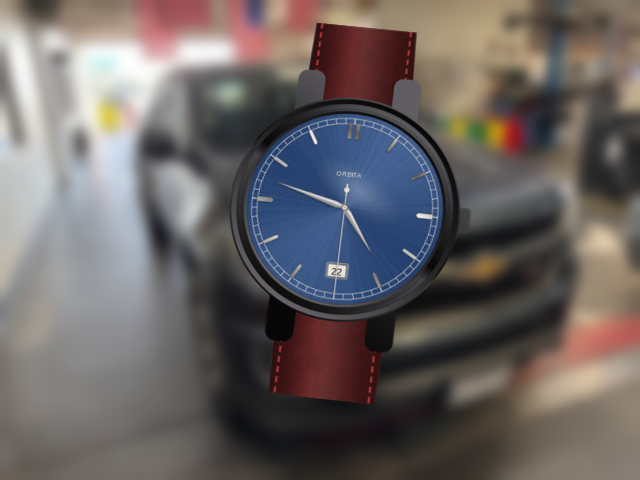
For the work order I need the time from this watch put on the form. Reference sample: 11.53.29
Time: 4.47.30
